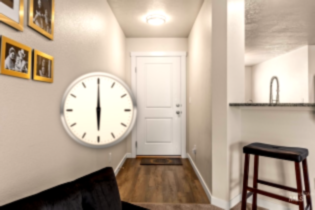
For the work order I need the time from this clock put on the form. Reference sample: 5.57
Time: 6.00
